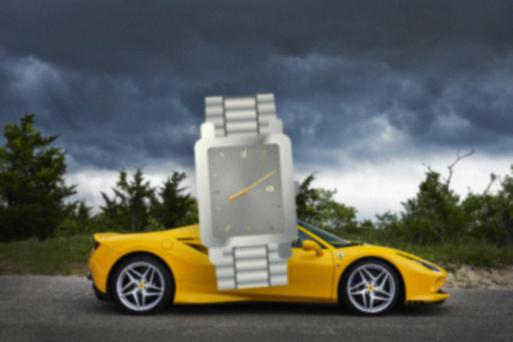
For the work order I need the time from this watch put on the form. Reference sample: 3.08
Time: 8.10
